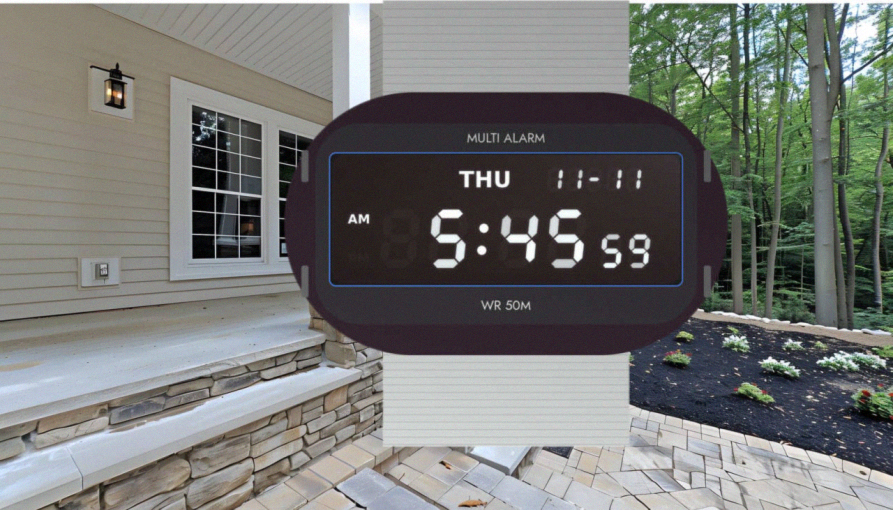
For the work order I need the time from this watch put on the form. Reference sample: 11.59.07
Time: 5.45.59
